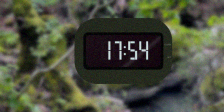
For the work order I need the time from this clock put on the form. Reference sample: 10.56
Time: 17.54
